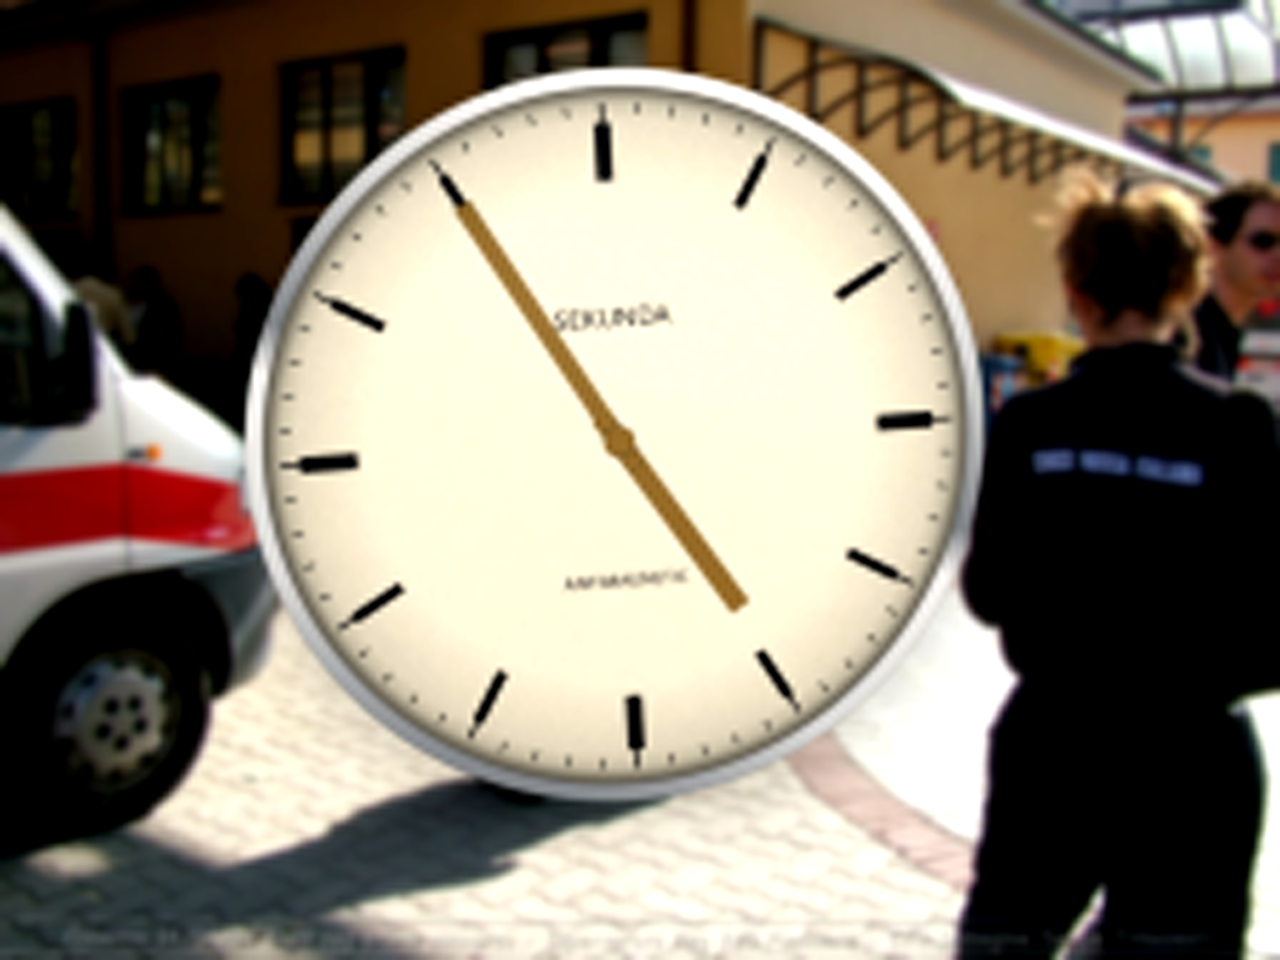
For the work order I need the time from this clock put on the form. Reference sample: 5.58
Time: 4.55
